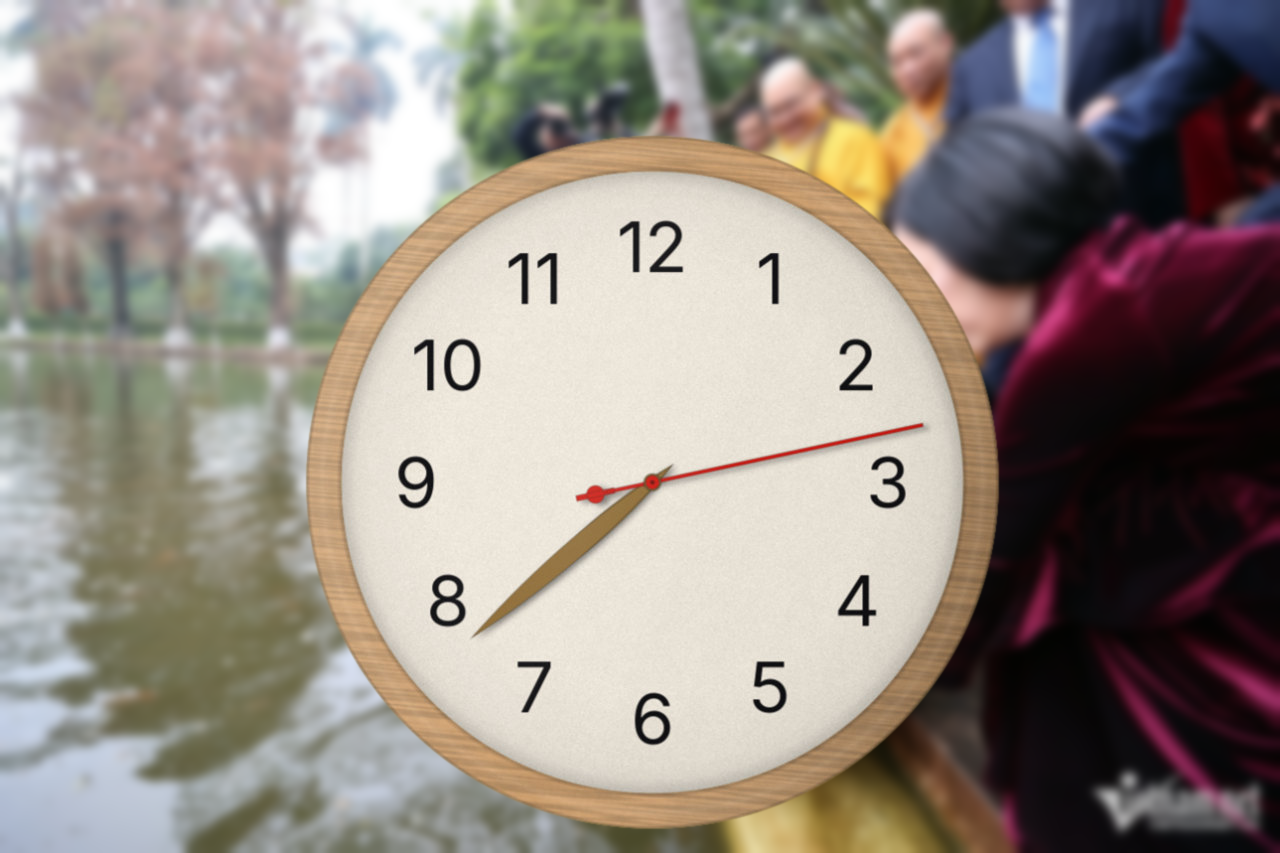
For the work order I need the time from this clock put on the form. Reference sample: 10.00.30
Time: 7.38.13
